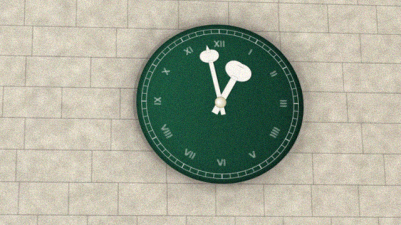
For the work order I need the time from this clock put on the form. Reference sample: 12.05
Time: 12.58
